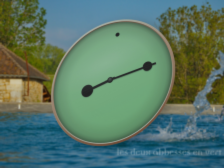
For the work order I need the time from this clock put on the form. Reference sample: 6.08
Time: 8.12
